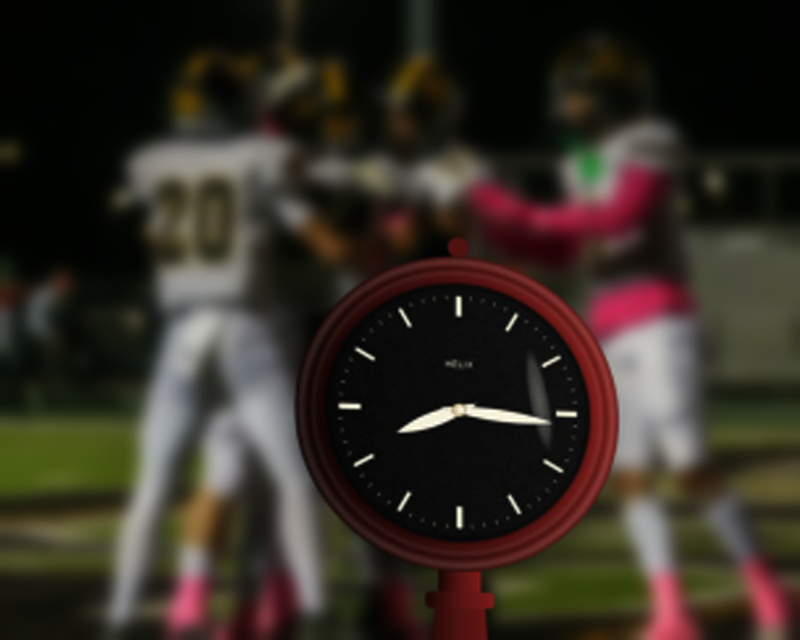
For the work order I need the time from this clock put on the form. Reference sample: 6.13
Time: 8.16
